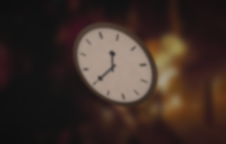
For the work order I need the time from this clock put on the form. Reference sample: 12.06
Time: 12.40
